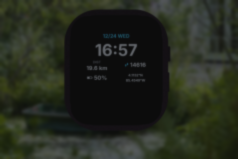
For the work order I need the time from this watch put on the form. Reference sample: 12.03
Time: 16.57
